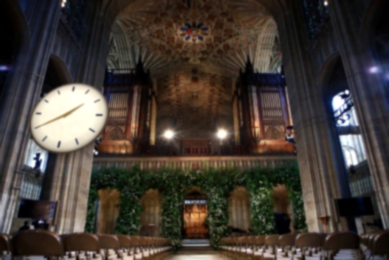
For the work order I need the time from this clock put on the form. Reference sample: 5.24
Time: 1.40
